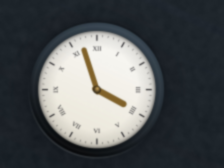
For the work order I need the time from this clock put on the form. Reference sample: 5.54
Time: 3.57
